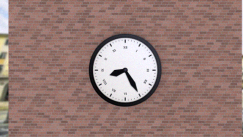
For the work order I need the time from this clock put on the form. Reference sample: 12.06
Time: 8.25
